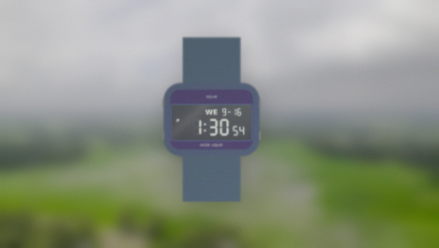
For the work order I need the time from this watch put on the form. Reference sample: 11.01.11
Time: 1.30.54
